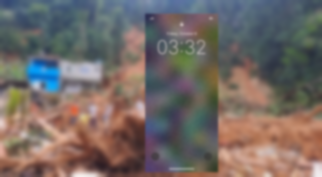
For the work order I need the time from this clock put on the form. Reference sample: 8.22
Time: 3.32
